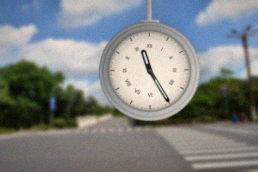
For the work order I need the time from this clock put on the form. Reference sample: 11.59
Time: 11.25
